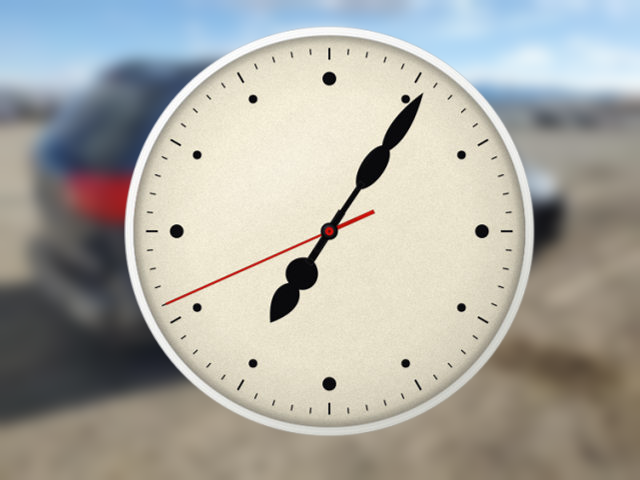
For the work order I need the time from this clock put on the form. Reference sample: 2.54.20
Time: 7.05.41
